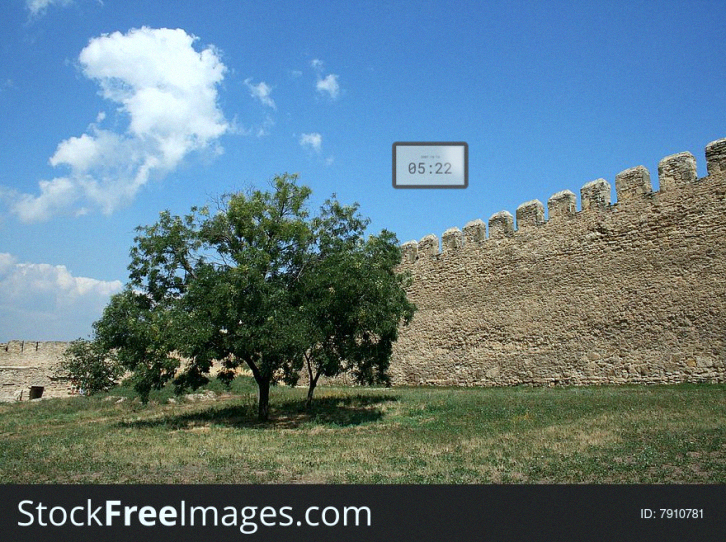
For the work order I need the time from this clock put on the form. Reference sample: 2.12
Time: 5.22
